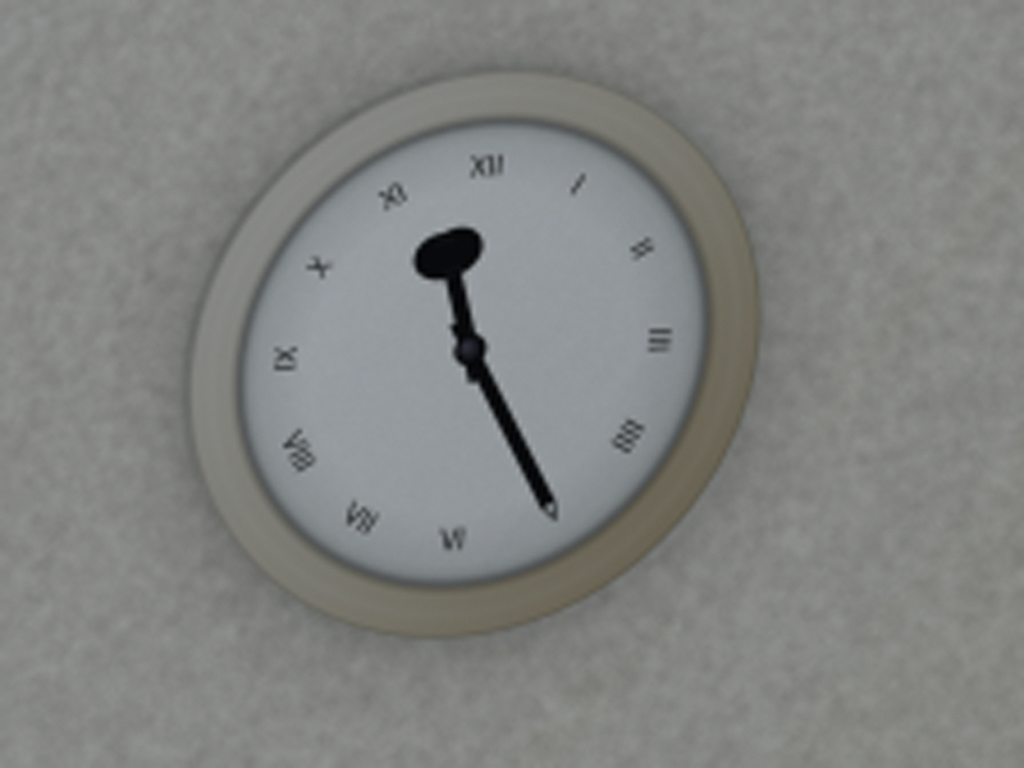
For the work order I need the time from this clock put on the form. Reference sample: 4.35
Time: 11.25
